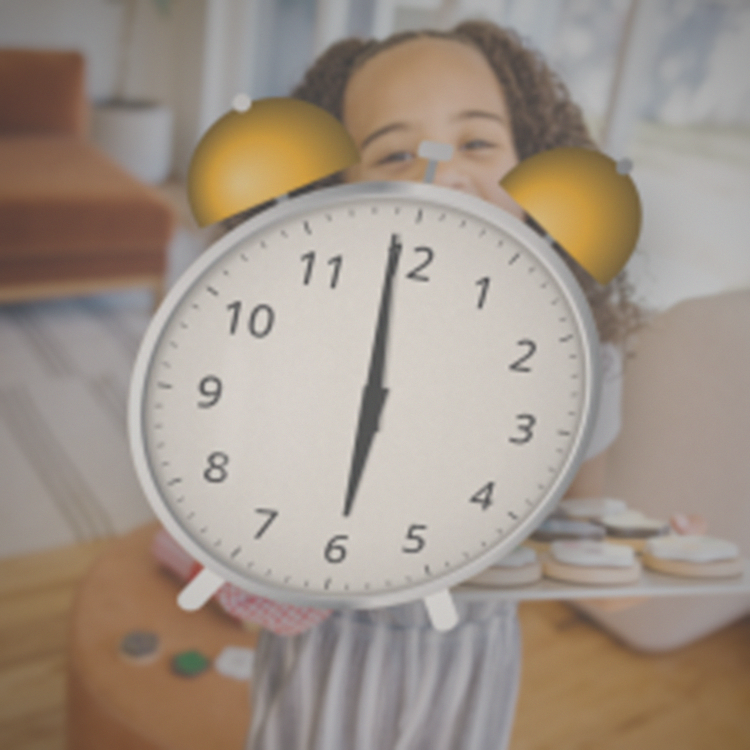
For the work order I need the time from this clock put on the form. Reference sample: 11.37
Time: 5.59
